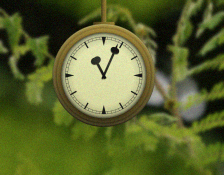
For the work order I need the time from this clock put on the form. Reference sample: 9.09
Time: 11.04
